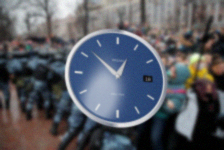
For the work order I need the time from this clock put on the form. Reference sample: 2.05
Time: 12.52
